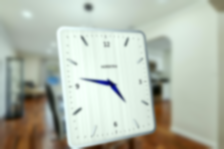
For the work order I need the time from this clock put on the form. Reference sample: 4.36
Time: 4.47
